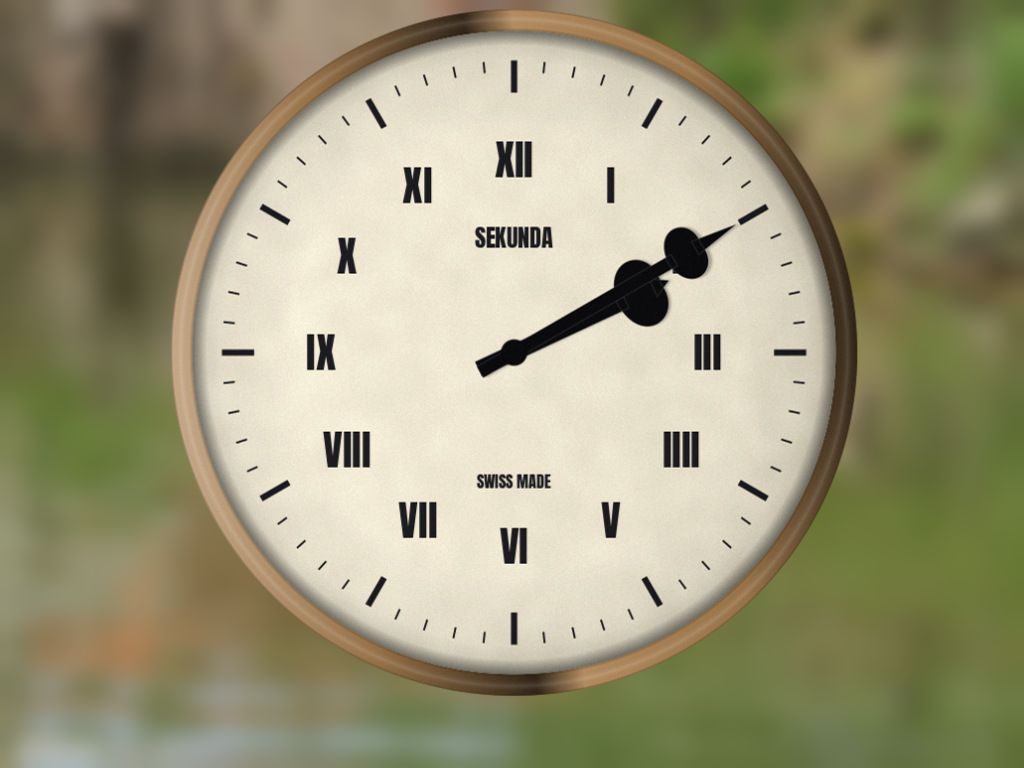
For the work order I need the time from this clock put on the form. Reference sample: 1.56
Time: 2.10
